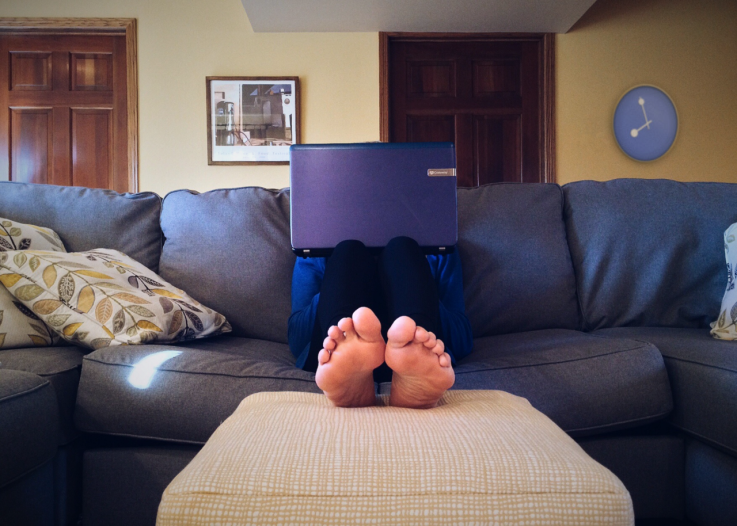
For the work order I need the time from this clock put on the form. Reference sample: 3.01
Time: 7.57
